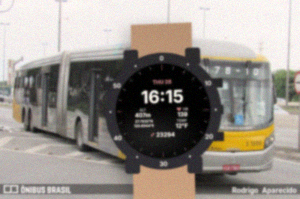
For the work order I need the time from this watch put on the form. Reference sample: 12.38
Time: 16.15
